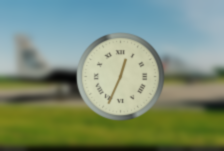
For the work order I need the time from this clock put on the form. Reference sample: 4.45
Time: 12.34
